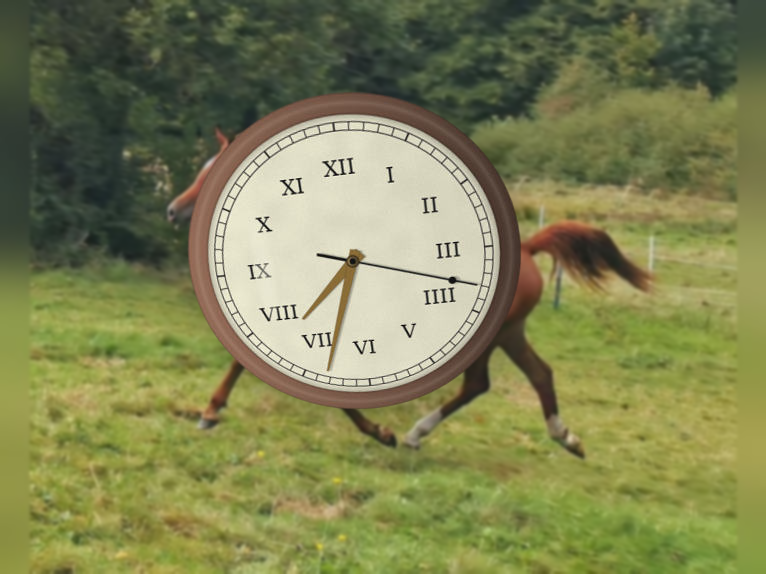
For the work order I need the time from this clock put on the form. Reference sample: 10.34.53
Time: 7.33.18
